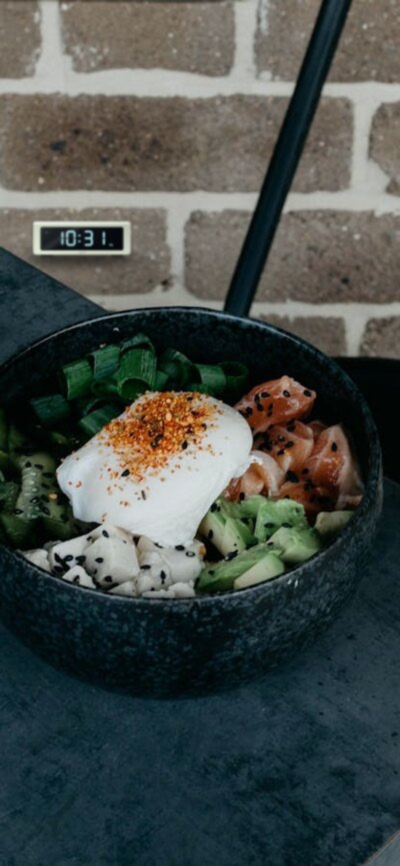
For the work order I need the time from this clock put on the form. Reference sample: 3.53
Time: 10.31
